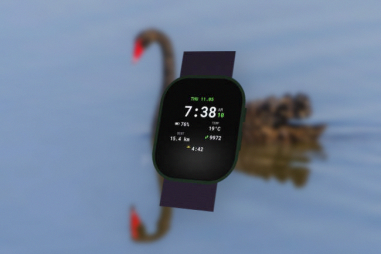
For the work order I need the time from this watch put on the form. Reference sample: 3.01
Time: 7.38
